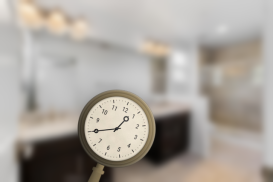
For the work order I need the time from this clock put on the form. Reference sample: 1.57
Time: 12.40
